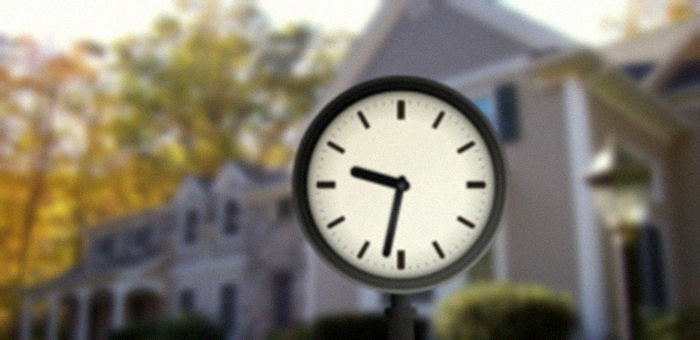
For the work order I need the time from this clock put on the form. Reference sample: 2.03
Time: 9.32
